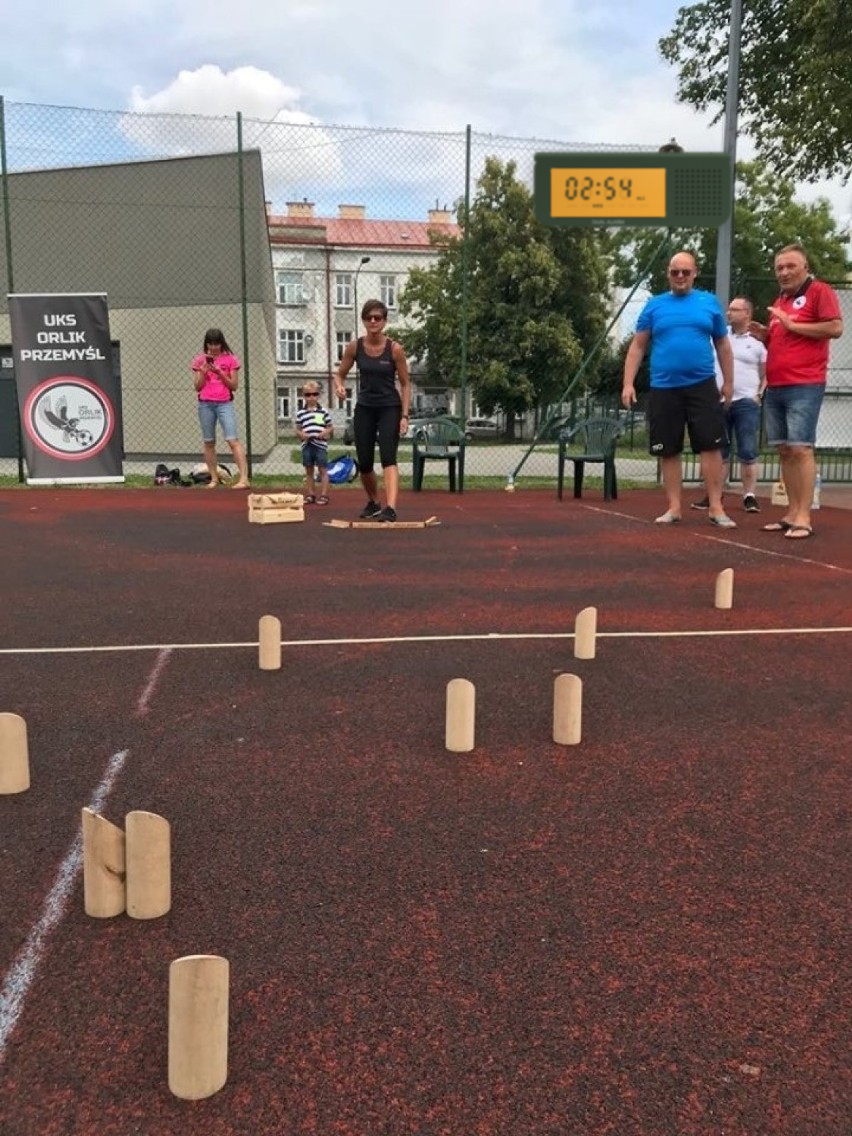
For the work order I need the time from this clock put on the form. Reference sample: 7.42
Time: 2.54
